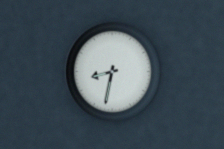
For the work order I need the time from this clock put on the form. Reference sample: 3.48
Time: 8.32
